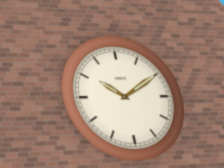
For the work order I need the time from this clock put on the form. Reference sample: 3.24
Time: 10.10
